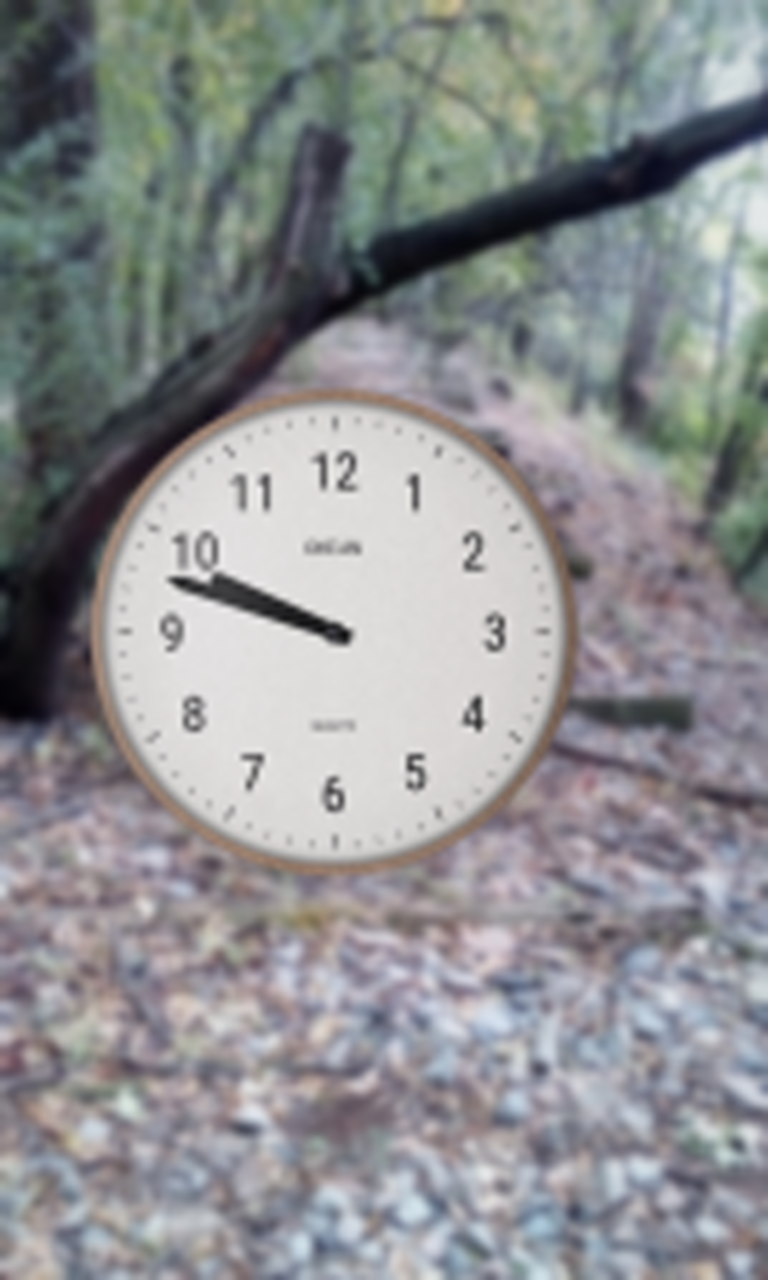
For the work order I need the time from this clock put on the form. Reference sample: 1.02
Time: 9.48
